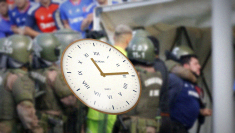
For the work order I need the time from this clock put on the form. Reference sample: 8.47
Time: 11.14
